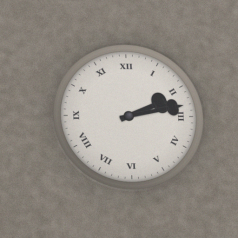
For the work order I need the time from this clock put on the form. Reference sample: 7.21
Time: 2.13
